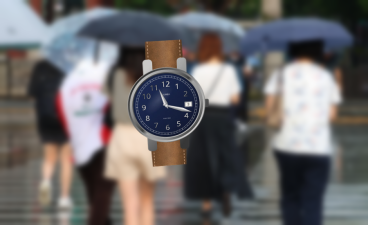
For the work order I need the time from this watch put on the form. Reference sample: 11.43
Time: 11.18
